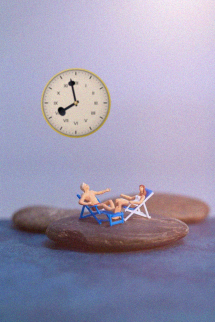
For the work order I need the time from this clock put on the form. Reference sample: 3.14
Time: 7.58
